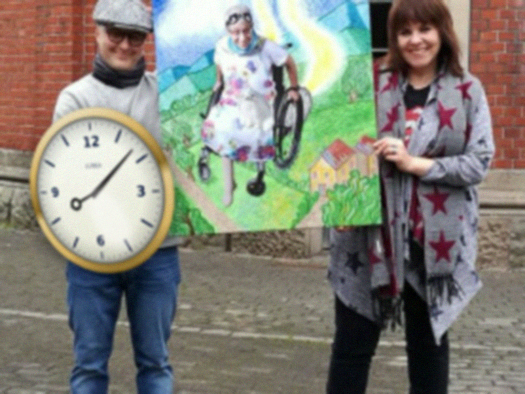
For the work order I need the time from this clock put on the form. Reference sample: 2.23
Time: 8.08
